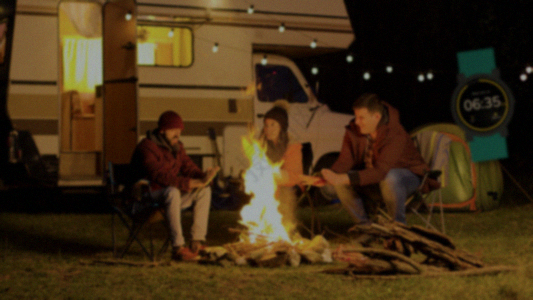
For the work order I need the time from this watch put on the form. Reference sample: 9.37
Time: 6.35
